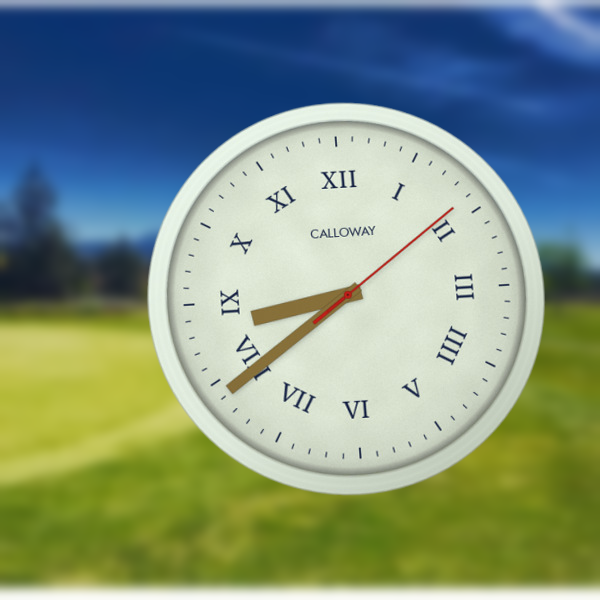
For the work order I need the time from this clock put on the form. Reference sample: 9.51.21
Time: 8.39.09
